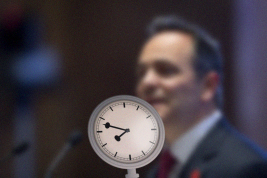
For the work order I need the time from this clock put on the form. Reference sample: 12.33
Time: 7.48
